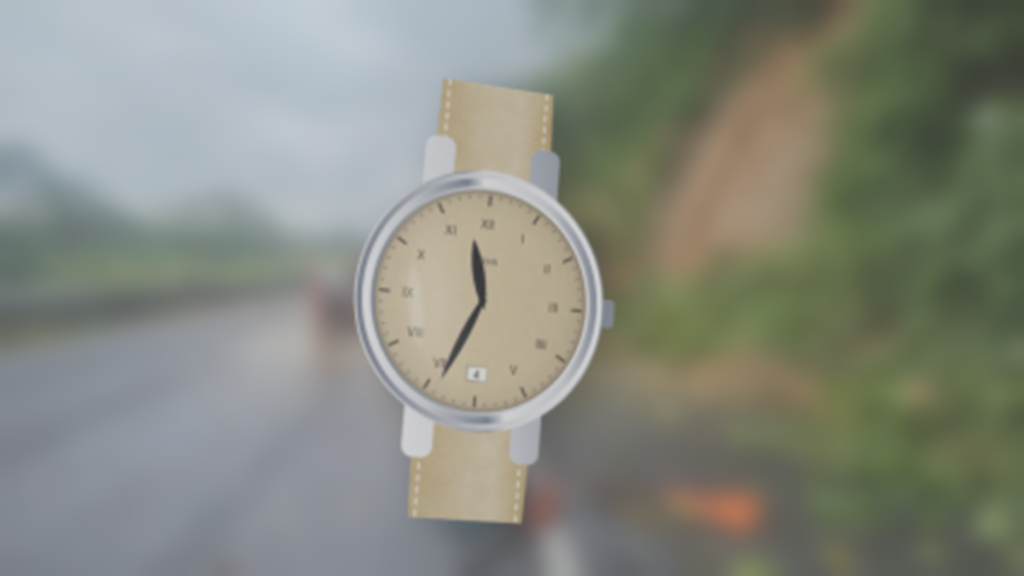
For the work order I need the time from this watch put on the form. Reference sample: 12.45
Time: 11.34
